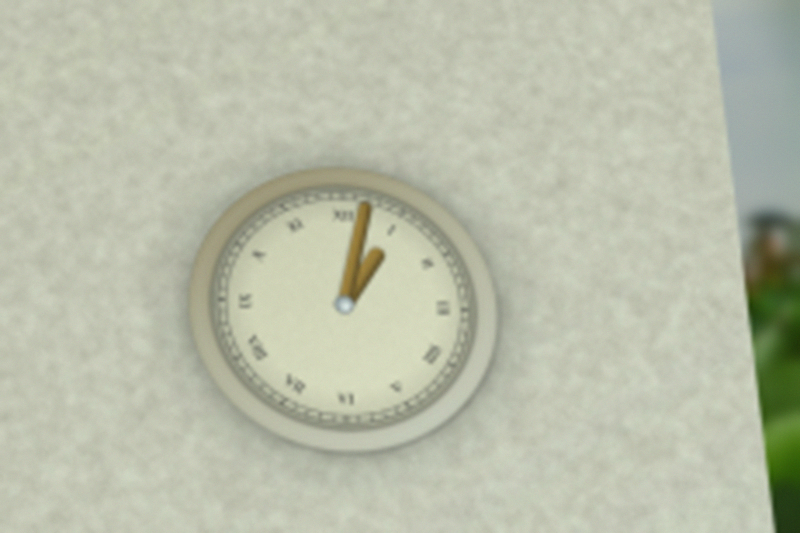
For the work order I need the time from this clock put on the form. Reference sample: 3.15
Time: 1.02
